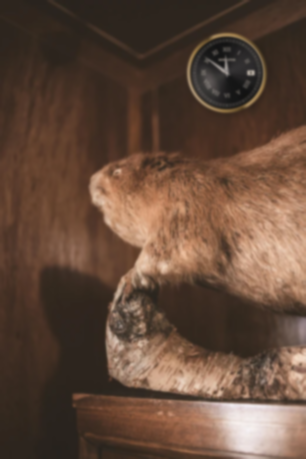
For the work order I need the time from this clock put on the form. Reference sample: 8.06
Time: 11.51
